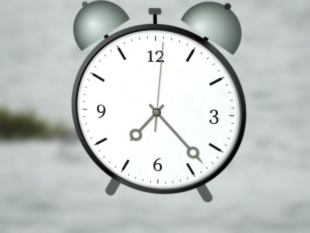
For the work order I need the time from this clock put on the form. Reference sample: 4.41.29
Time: 7.23.01
